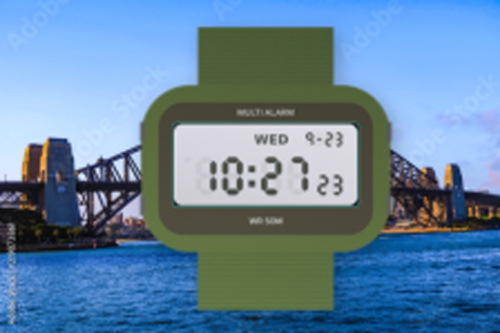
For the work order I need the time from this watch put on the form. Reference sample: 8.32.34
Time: 10.27.23
